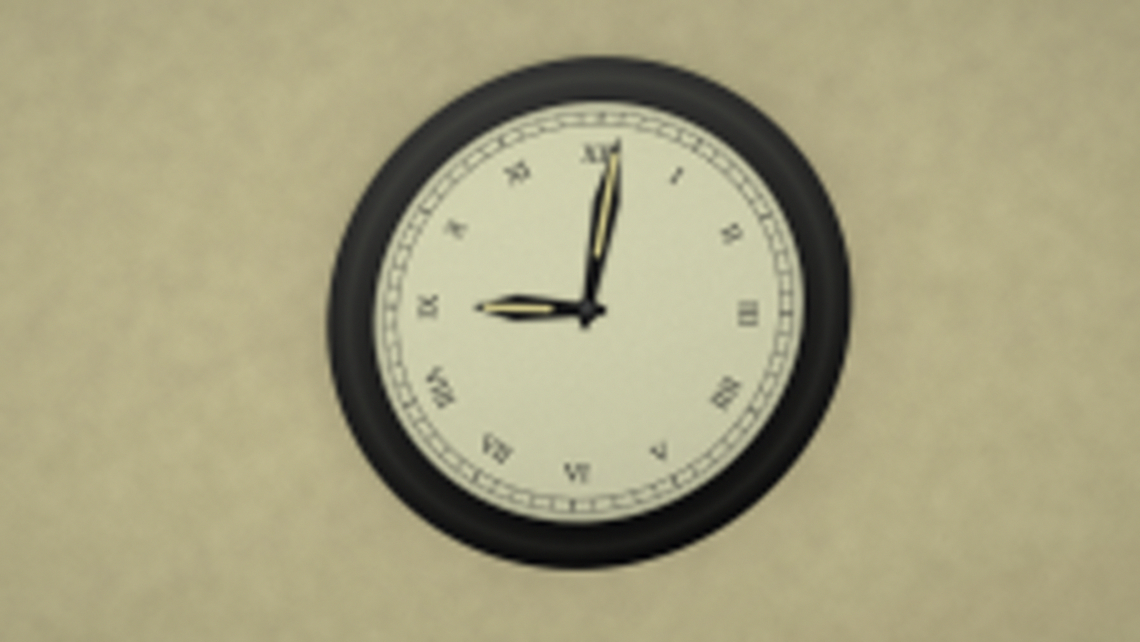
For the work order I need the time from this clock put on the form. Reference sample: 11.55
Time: 9.01
